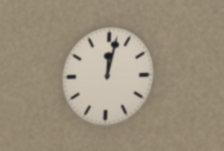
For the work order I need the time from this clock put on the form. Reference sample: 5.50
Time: 12.02
